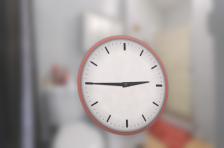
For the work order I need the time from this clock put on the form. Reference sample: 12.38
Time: 2.45
